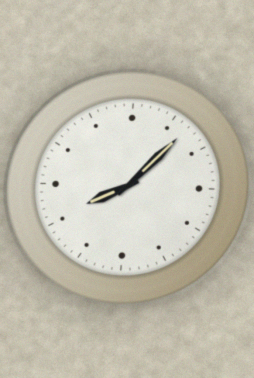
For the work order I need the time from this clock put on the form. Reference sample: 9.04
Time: 8.07
